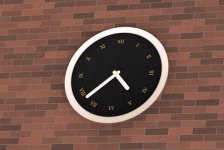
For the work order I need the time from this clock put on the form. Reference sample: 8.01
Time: 4.38
